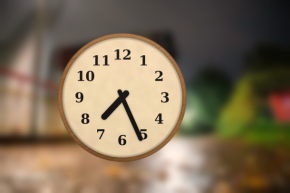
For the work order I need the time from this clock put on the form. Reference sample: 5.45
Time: 7.26
